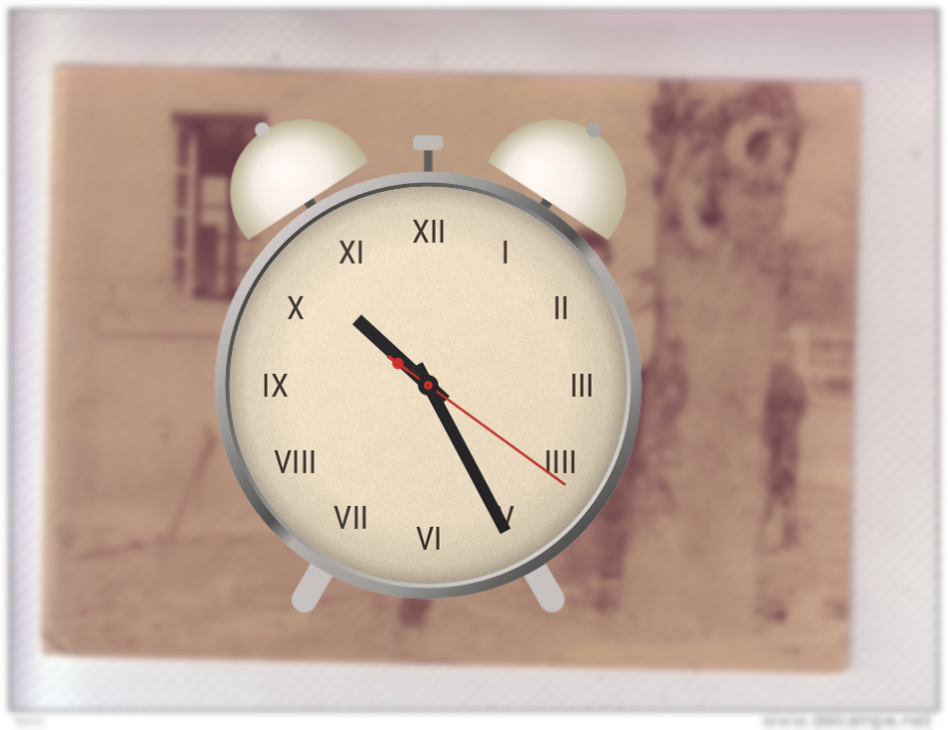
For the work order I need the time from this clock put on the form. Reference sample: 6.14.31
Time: 10.25.21
